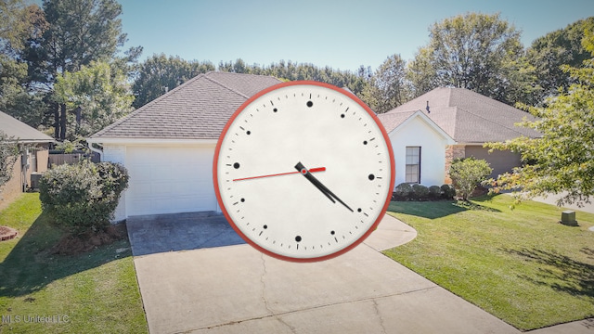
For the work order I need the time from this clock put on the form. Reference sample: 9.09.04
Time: 4.20.43
